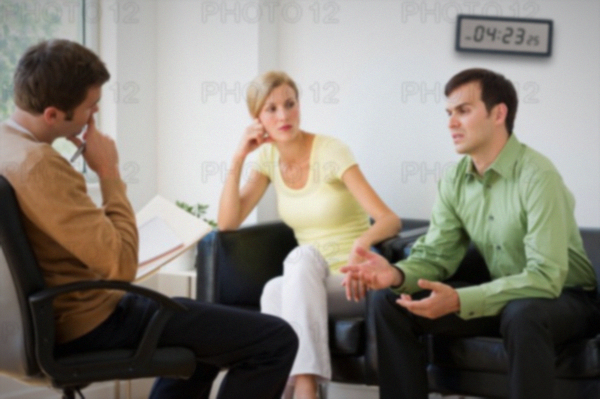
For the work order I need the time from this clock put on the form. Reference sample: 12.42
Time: 4.23
